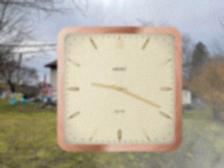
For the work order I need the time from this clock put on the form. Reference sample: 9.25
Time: 9.19
